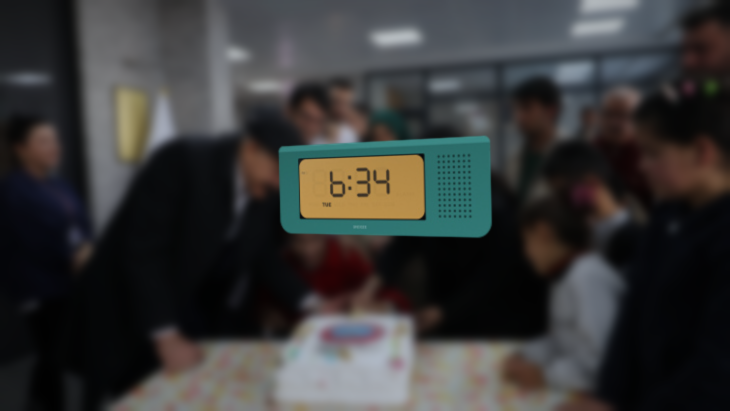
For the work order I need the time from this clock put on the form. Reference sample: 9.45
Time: 6.34
